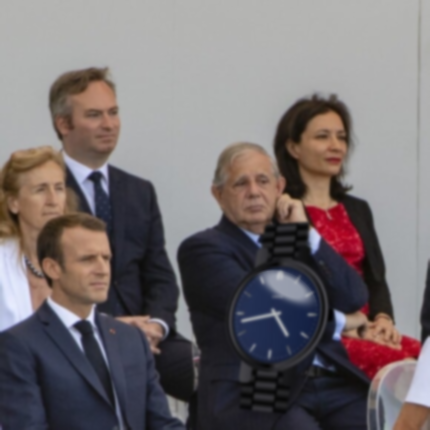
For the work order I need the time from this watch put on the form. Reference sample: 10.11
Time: 4.43
